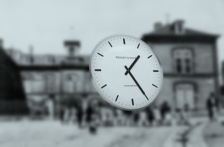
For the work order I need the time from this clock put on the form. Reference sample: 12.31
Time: 1.25
